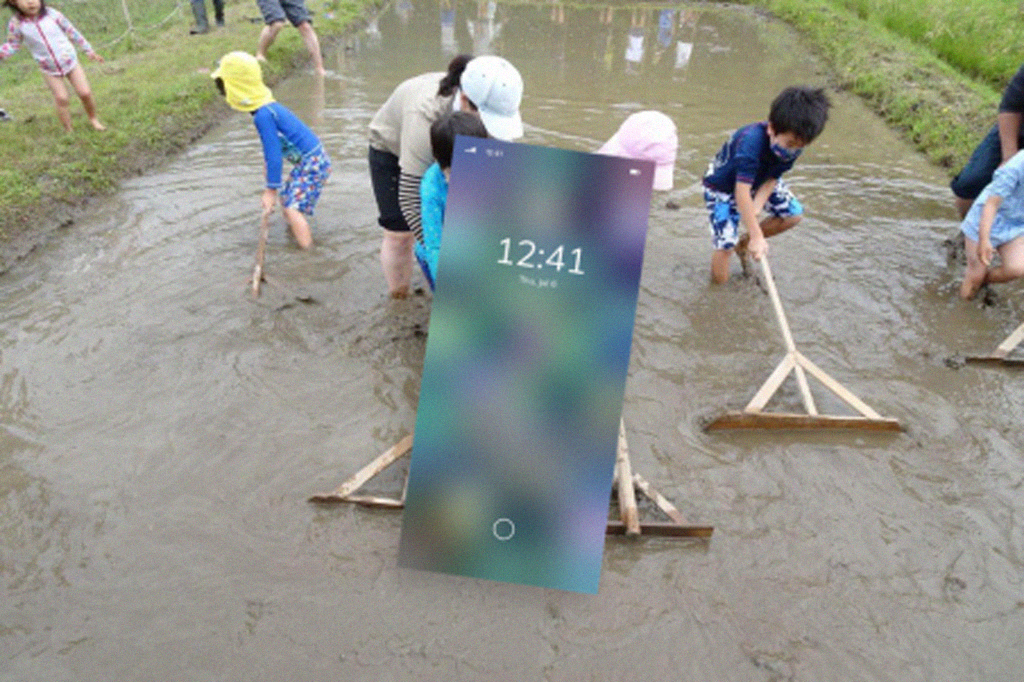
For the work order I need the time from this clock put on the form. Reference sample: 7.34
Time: 12.41
